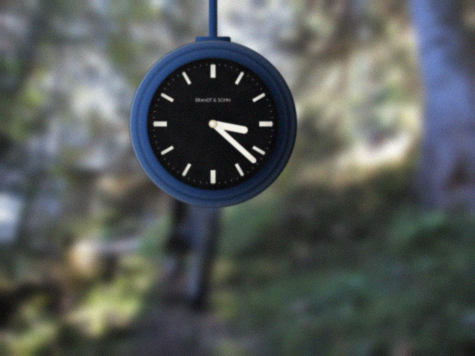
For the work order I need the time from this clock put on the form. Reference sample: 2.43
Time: 3.22
